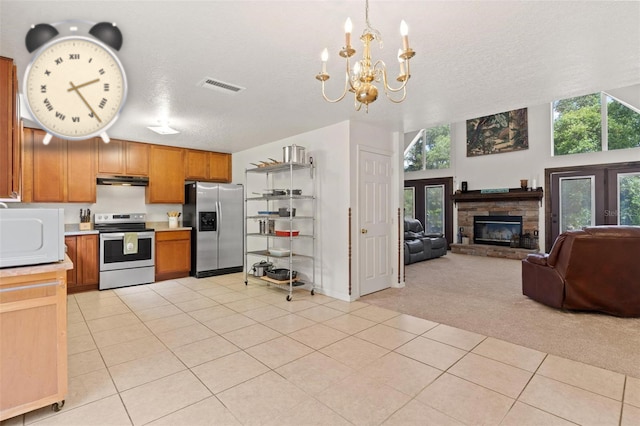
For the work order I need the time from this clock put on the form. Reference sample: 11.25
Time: 2.24
